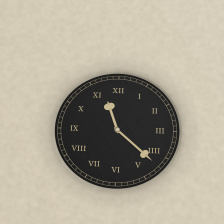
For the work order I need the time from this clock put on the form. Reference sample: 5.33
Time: 11.22
